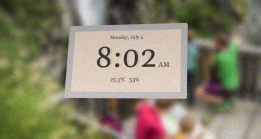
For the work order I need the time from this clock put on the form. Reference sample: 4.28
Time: 8.02
